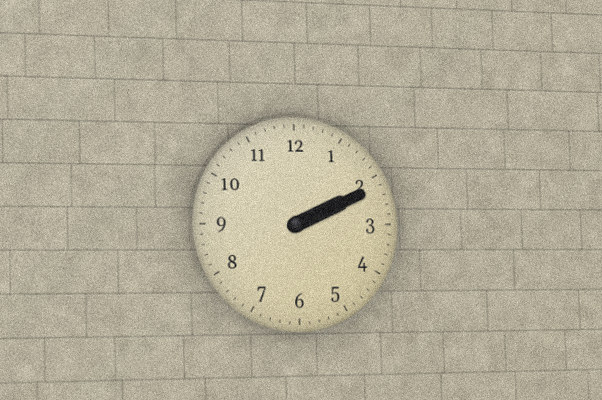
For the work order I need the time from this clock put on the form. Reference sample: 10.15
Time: 2.11
